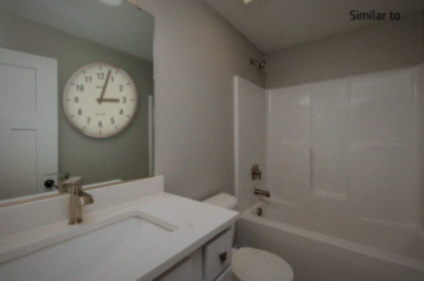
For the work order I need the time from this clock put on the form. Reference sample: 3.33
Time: 3.03
